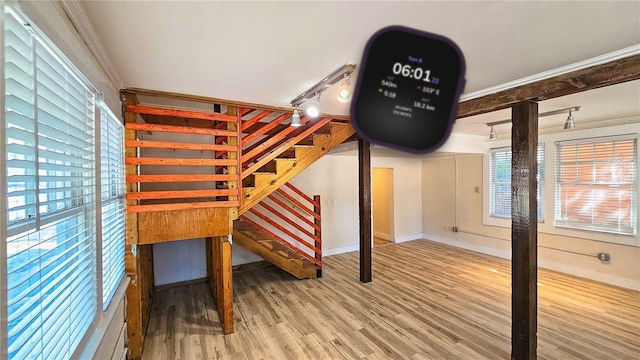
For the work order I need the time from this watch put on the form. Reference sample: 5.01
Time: 6.01
